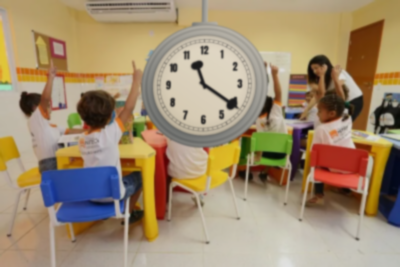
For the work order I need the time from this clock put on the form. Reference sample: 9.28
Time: 11.21
